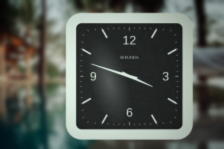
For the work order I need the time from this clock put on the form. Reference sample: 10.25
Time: 3.48
